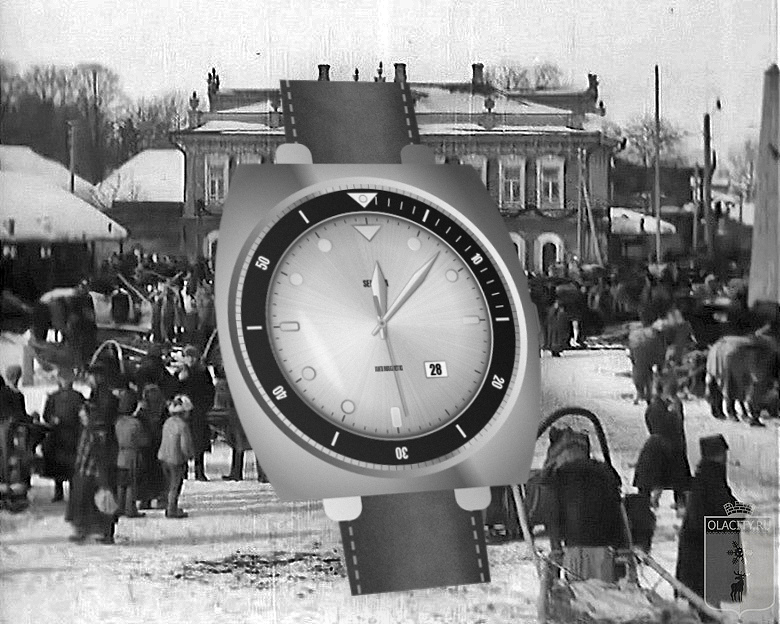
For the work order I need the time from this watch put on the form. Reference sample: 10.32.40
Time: 12.07.29
